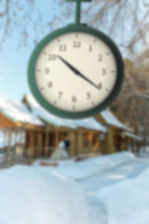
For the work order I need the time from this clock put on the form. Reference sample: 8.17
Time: 10.21
